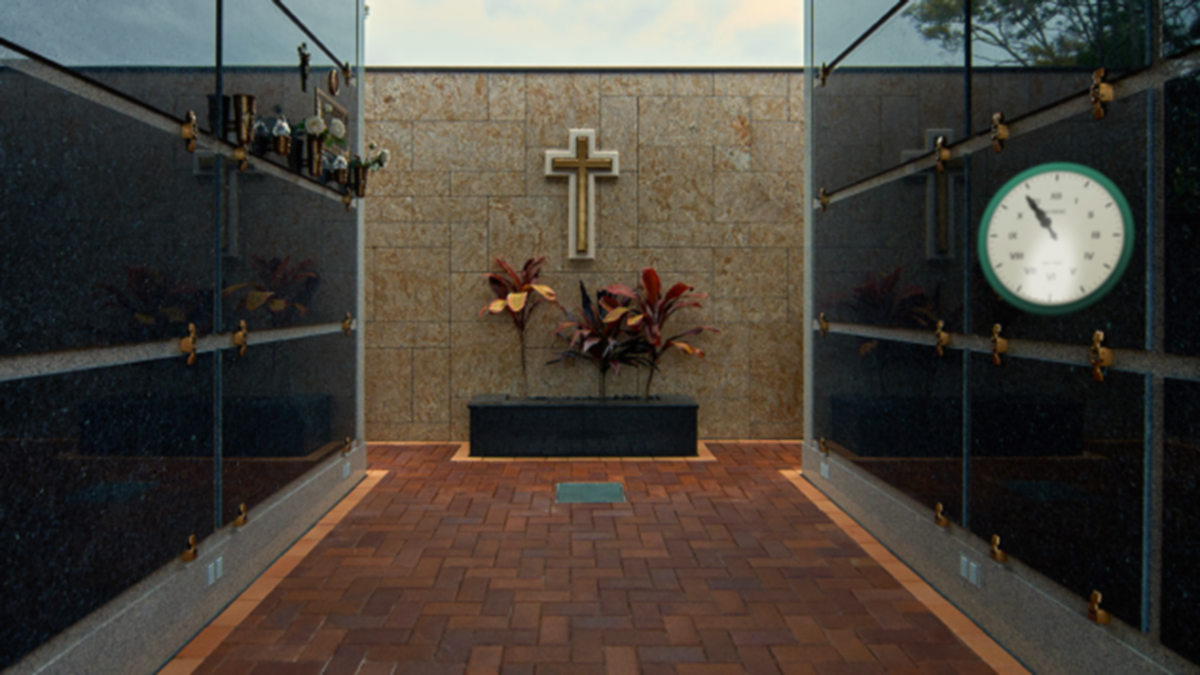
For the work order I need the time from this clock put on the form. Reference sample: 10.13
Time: 10.54
